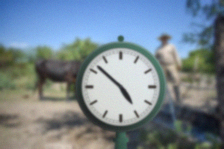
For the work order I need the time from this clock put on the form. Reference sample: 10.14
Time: 4.52
